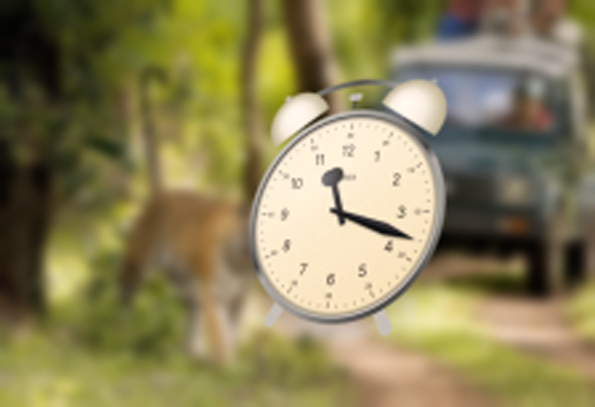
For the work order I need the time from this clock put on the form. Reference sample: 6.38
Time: 11.18
